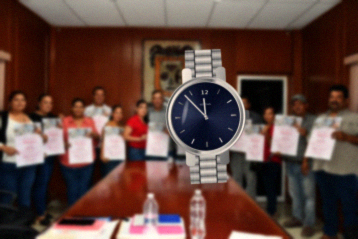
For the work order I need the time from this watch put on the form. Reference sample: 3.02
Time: 11.53
